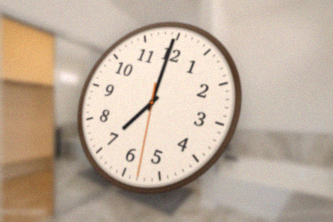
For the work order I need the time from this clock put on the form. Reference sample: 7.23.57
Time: 6.59.28
